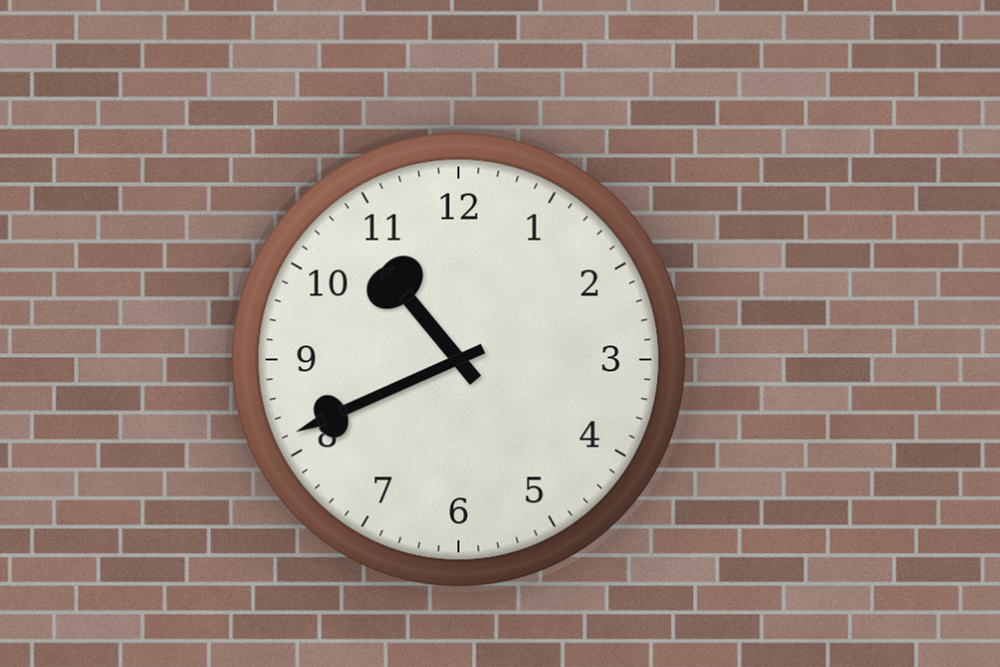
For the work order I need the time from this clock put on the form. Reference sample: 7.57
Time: 10.41
